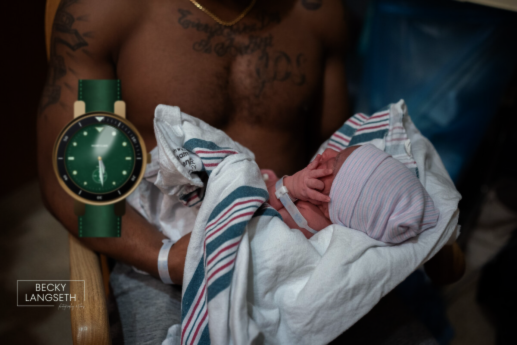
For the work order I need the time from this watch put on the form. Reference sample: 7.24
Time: 5.29
